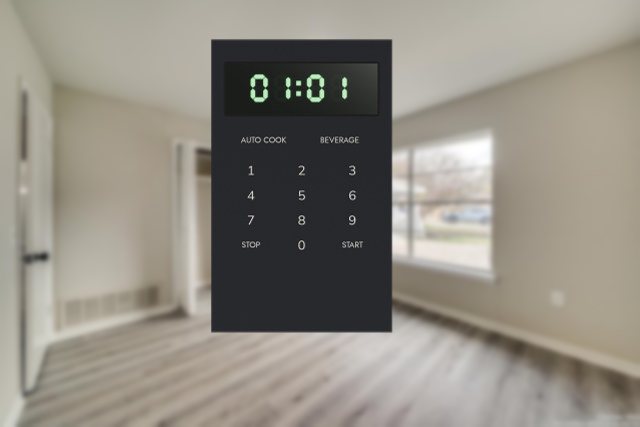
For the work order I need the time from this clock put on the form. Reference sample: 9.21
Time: 1.01
